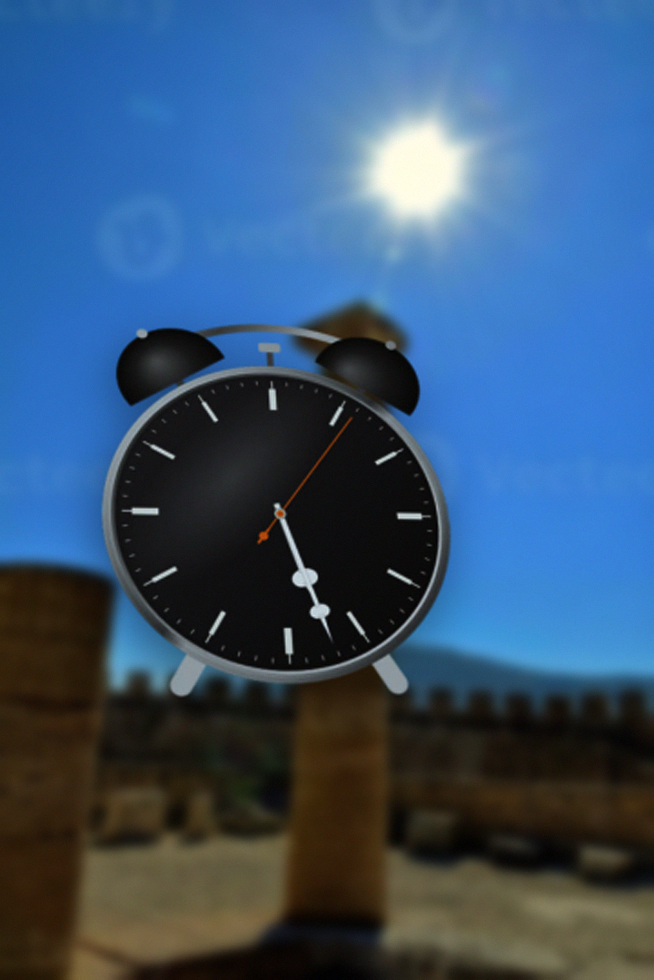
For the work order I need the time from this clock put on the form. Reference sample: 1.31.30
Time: 5.27.06
